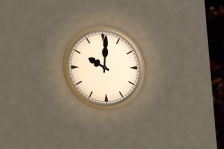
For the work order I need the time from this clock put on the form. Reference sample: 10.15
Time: 10.01
